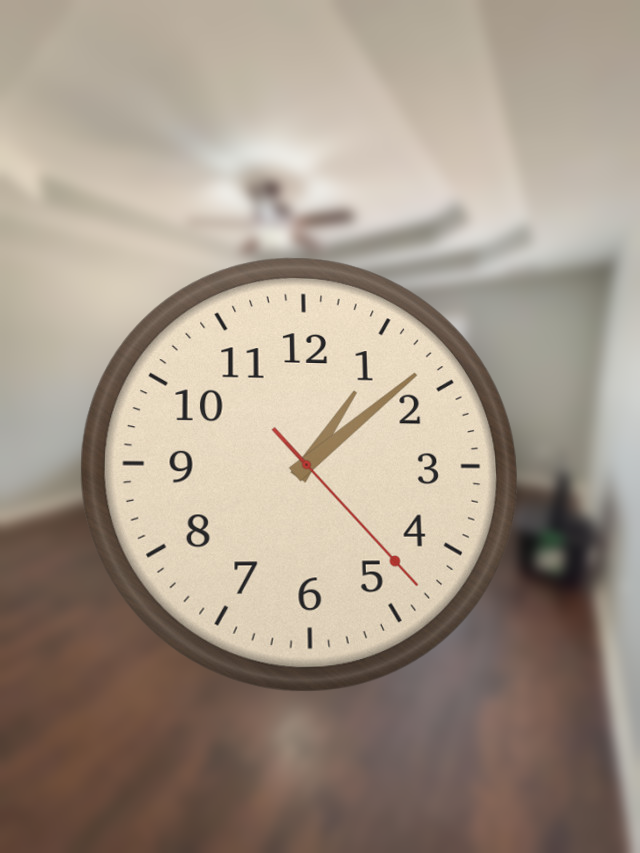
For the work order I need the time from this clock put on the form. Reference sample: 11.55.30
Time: 1.08.23
